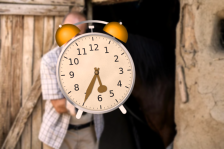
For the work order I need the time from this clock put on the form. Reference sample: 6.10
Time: 5.35
